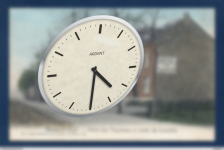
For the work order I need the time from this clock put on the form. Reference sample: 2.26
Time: 4.30
